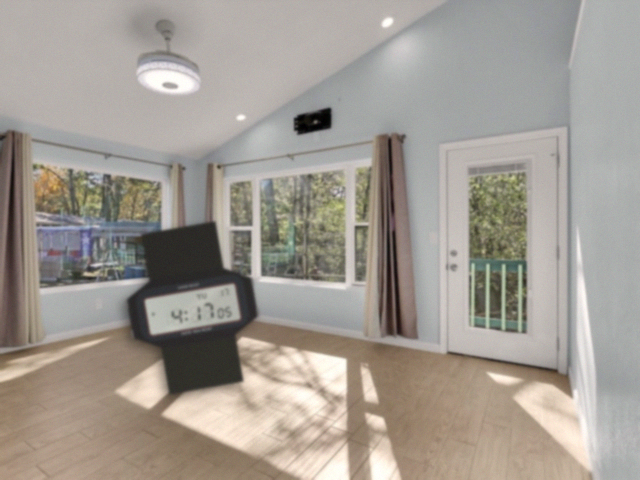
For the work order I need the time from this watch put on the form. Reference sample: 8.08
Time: 4.17
